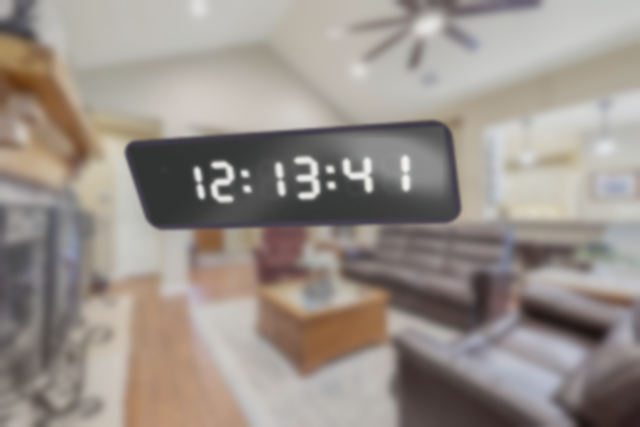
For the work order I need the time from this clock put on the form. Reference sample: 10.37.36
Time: 12.13.41
